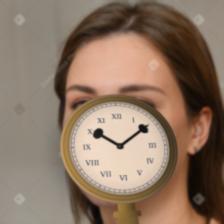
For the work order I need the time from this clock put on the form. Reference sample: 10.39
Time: 10.09
